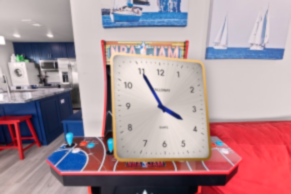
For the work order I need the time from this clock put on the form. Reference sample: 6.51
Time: 3.55
